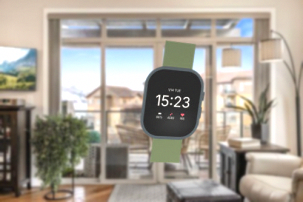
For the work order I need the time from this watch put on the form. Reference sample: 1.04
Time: 15.23
